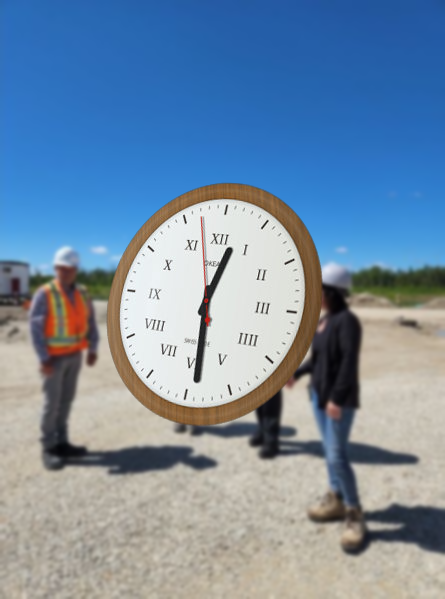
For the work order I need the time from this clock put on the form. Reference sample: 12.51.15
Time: 12.28.57
